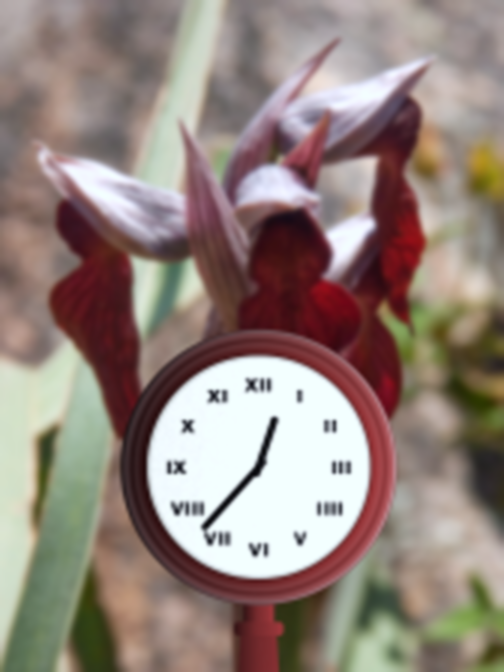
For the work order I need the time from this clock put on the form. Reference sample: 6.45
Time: 12.37
